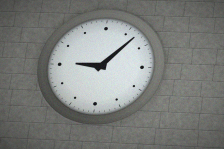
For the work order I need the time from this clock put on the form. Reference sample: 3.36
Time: 9.07
